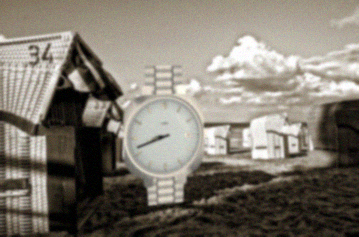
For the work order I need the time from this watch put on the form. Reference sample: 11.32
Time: 8.42
